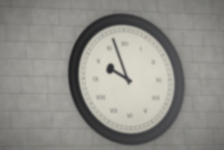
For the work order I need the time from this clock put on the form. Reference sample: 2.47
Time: 9.57
